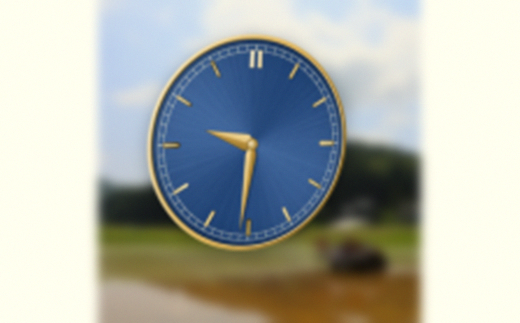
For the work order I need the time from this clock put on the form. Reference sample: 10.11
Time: 9.31
